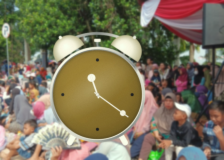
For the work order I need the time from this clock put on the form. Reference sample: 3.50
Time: 11.21
